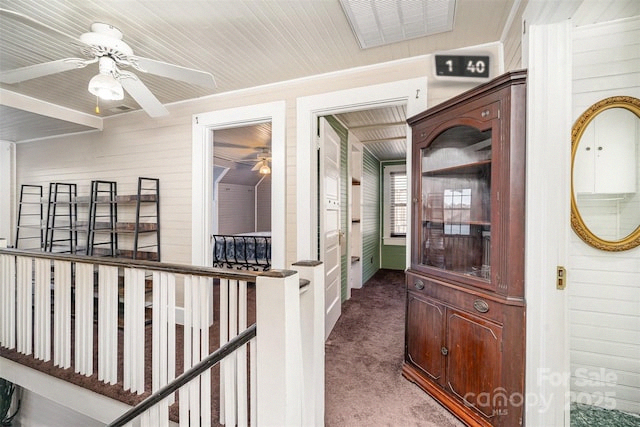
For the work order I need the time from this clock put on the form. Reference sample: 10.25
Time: 1.40
